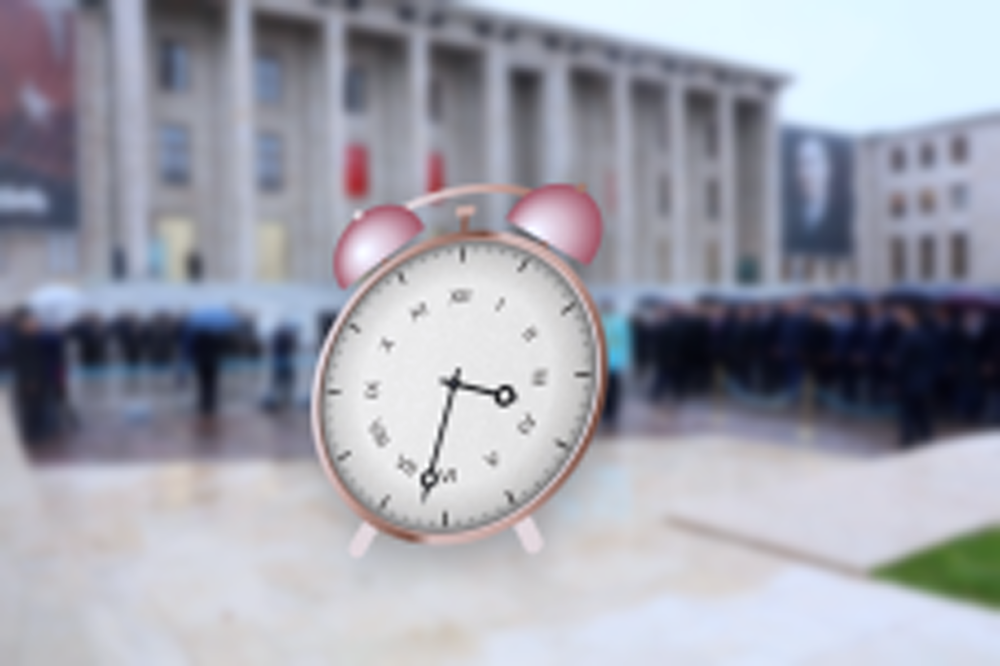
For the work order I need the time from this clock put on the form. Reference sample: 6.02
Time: 3.32
